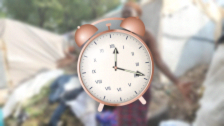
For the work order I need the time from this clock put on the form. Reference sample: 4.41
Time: 12.19
